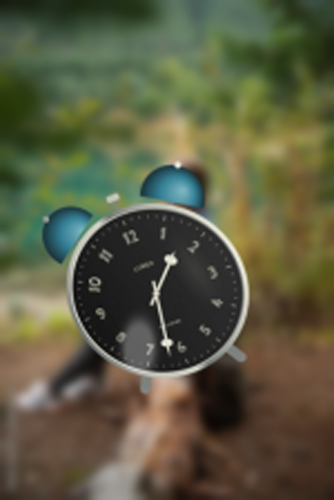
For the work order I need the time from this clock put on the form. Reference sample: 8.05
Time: 1.32
